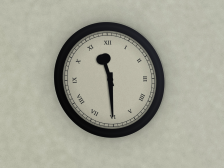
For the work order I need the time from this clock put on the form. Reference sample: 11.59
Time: 11.30
